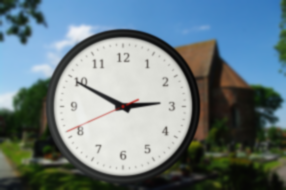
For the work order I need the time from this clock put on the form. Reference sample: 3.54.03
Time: 2.49.41
